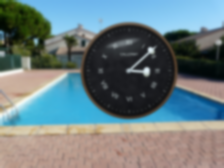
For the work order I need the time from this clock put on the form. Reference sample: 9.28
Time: 3.08
